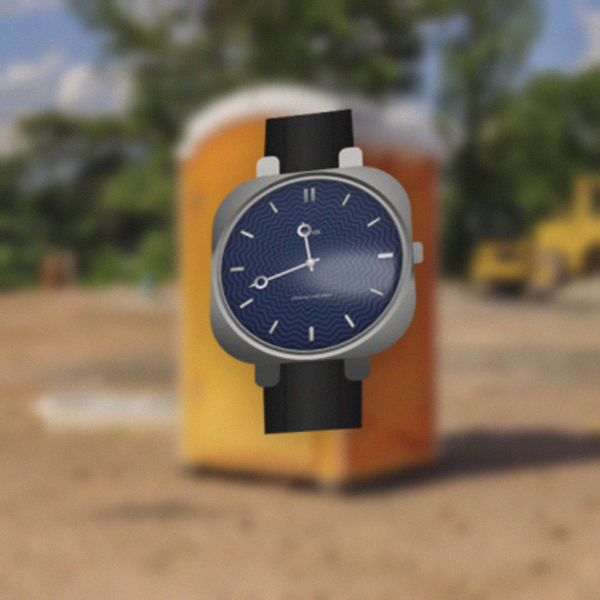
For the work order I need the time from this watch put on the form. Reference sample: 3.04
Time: 11.42
